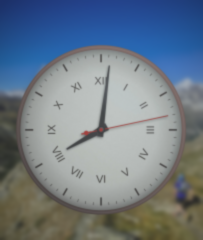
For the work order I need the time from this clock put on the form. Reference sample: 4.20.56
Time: 8.01.13
